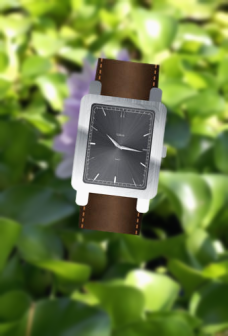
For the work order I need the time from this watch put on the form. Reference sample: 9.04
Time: 10.16
